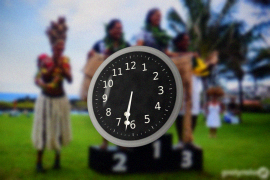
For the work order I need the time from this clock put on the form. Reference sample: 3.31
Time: 6.32
